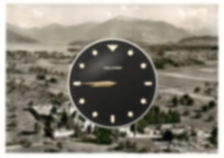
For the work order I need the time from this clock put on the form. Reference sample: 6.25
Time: 8.45
